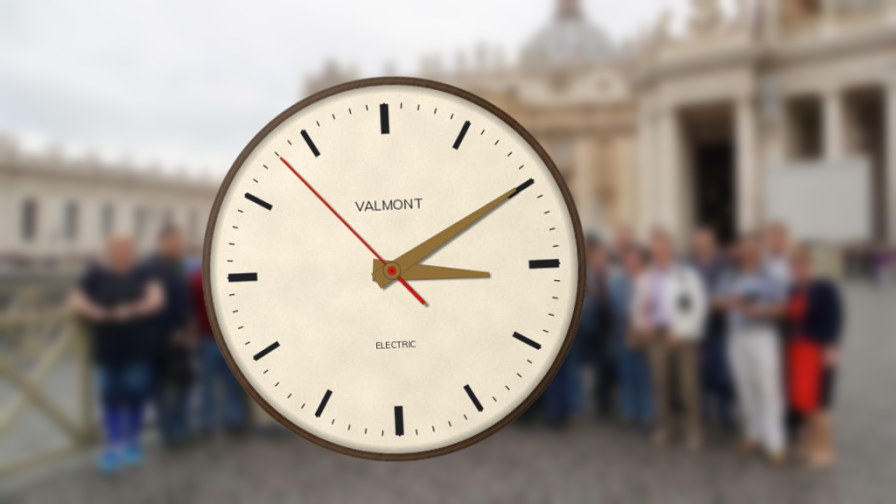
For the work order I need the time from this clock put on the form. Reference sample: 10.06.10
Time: 3.09.53
